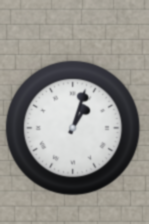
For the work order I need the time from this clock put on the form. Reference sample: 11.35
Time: 1.03
